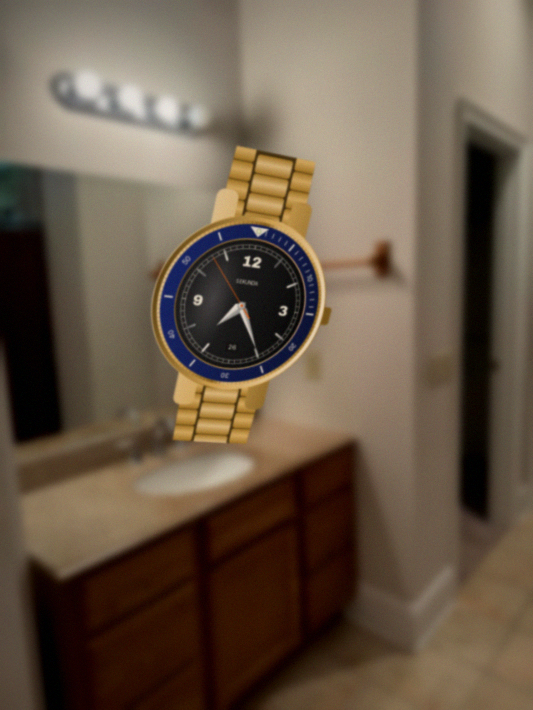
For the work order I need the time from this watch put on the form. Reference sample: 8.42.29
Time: 7.24.53
